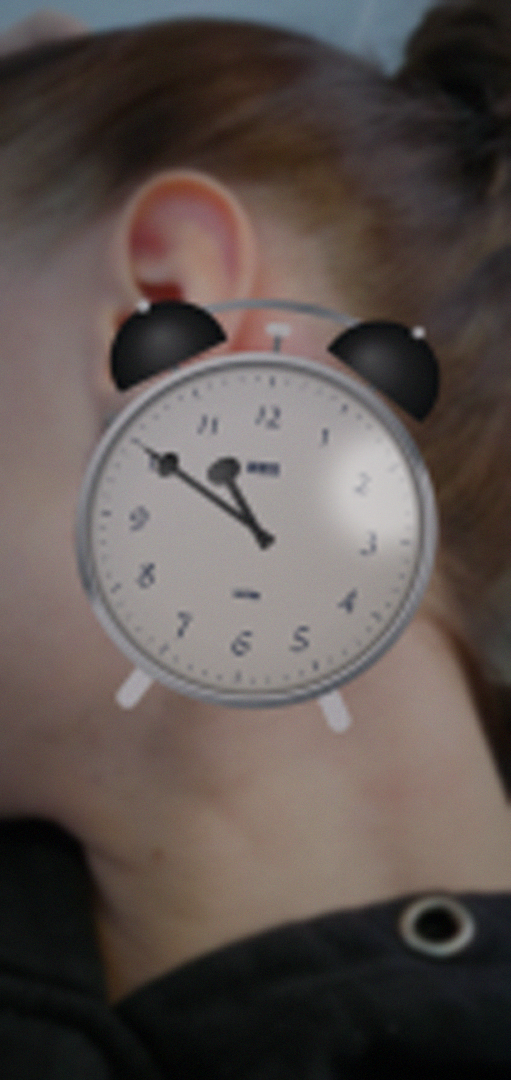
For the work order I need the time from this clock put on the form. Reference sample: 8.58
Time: 10.50
